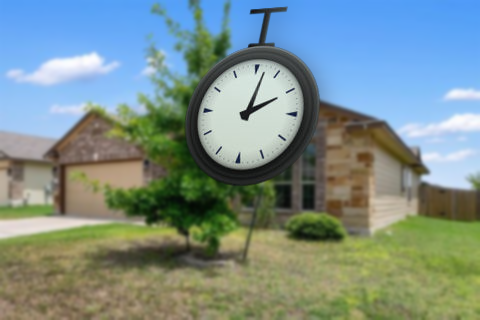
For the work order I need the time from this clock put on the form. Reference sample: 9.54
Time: 2.02
